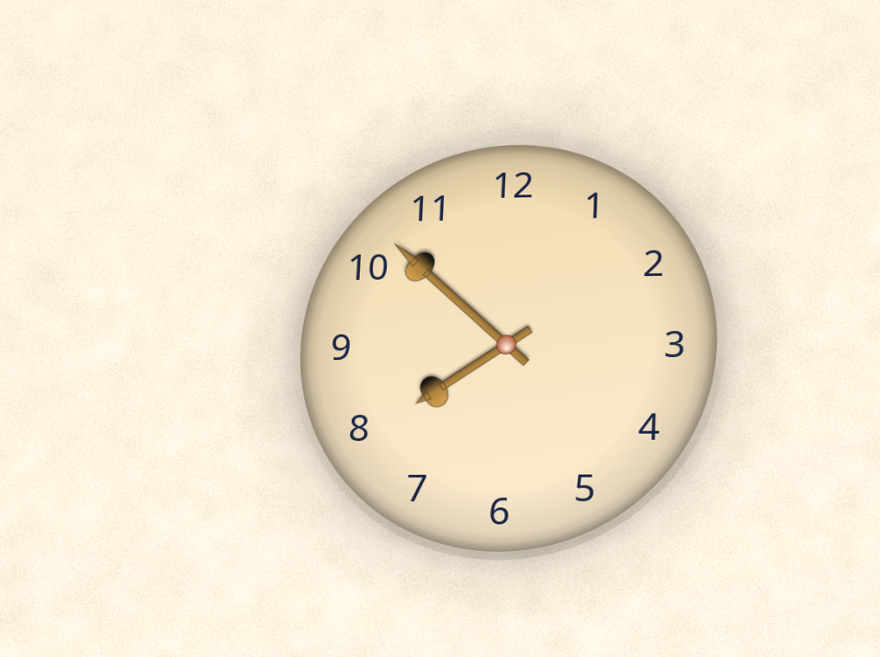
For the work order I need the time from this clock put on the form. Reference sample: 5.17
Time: 7.52
